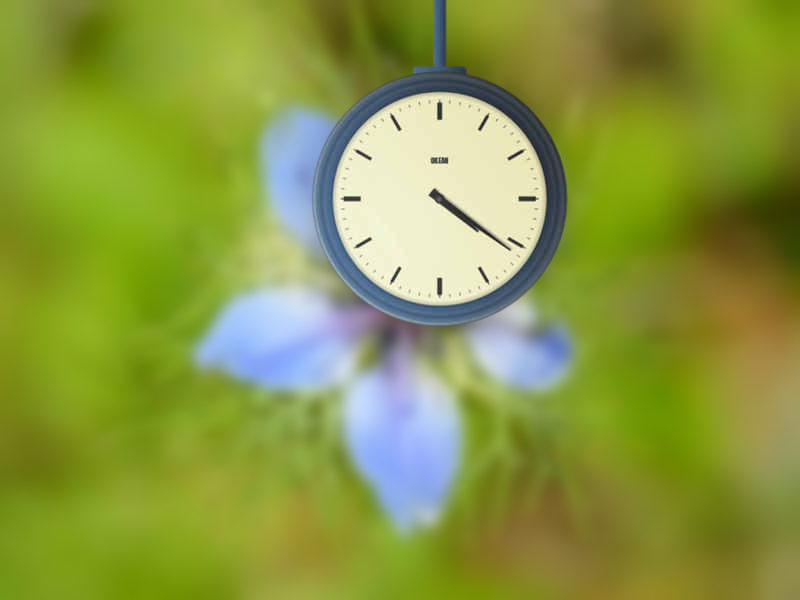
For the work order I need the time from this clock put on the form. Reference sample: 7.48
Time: 4.21
